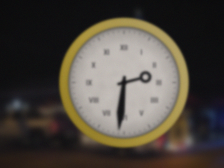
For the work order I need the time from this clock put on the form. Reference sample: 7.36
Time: 2.31
